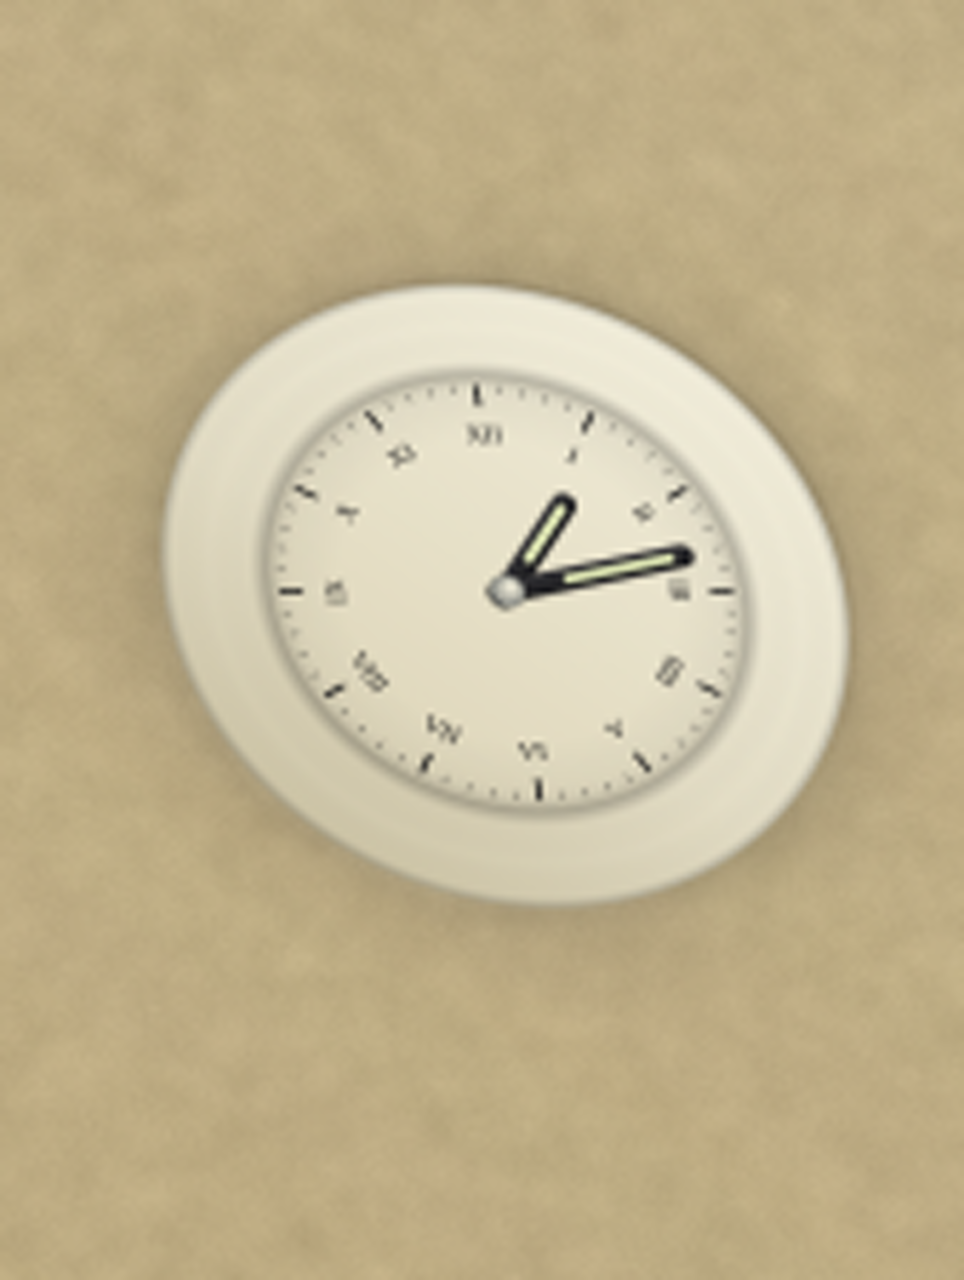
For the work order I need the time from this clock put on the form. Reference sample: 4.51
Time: 1.13
